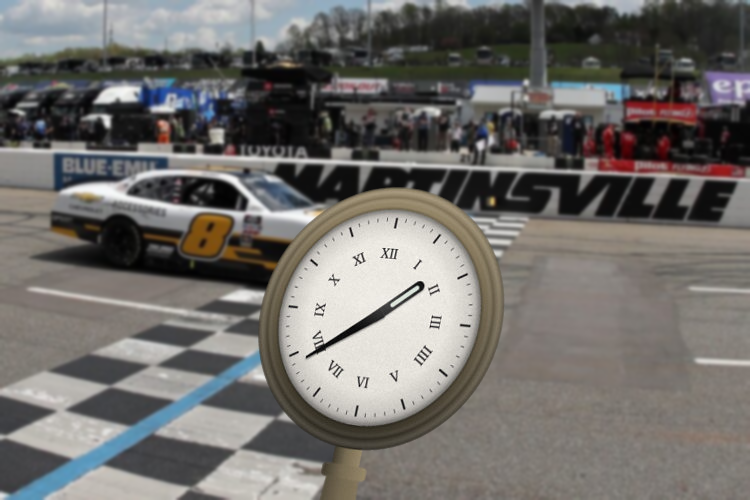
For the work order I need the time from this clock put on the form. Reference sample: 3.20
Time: 1.39
